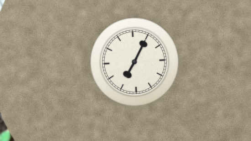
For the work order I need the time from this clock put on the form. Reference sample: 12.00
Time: 7.05
